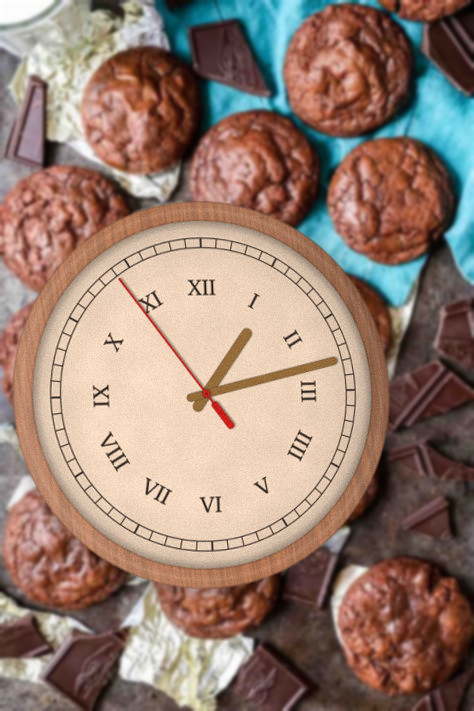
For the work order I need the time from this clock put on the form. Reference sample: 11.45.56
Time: 1.12.54
